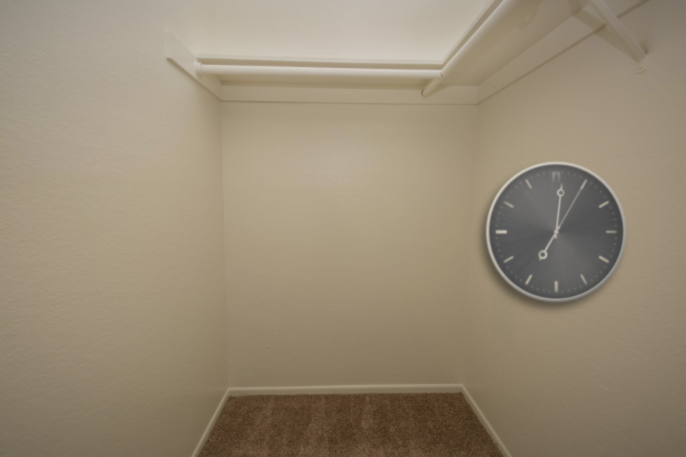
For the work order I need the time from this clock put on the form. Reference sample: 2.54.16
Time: 7.01.05
